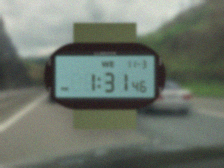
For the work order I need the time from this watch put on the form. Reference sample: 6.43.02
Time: 1.31.46
